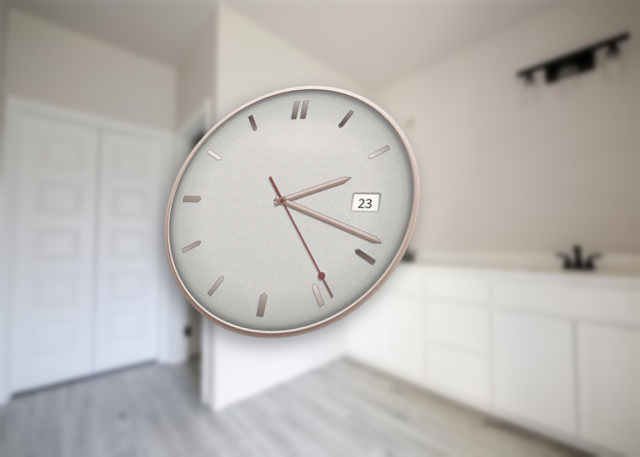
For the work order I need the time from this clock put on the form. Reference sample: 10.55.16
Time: 2.18.24
